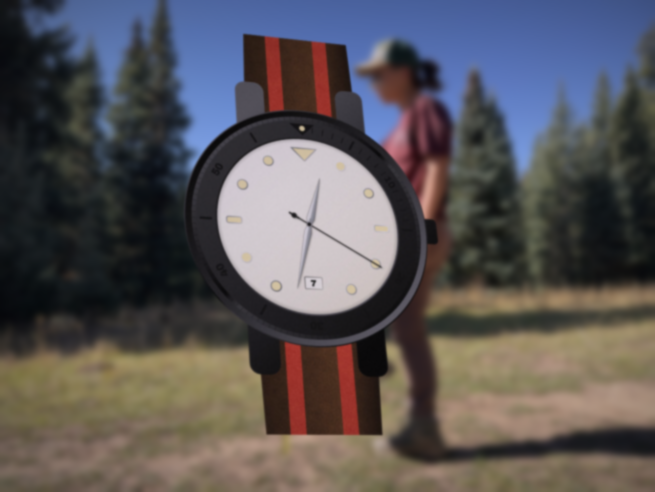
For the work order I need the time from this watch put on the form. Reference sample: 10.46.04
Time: 12.32.20
